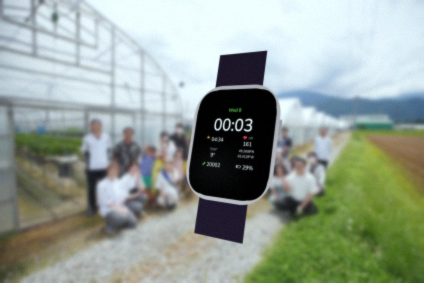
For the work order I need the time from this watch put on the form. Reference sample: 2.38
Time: 0.03
